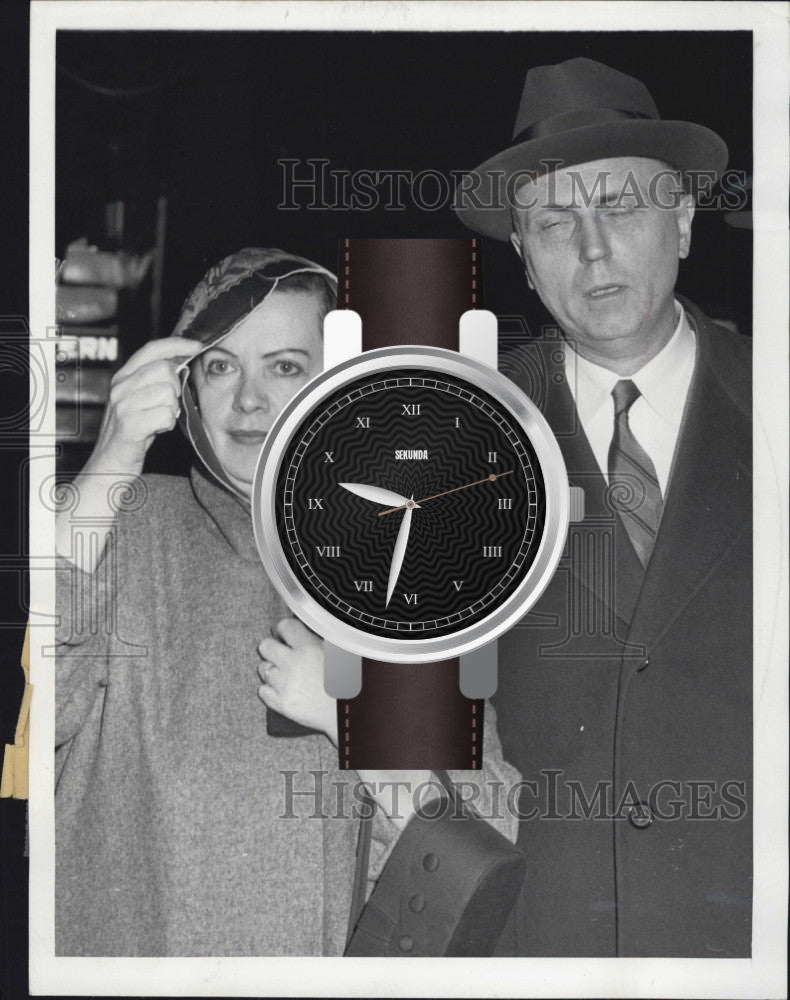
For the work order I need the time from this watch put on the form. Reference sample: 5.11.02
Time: 9.32.12
